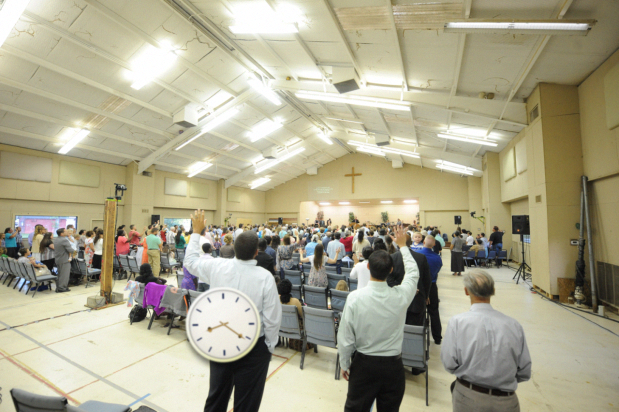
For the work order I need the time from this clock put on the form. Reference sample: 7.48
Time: 8.21
